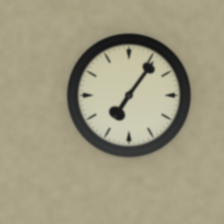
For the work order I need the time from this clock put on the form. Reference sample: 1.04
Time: 7.06
